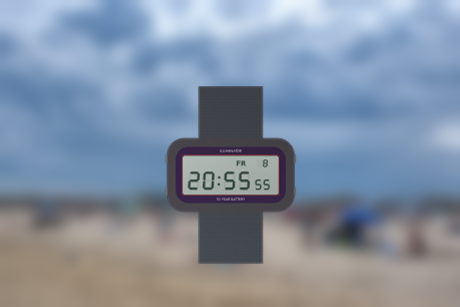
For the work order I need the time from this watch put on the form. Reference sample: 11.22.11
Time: 20.55.55
